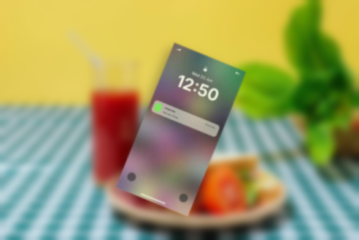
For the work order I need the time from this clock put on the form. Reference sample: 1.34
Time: 12.50
